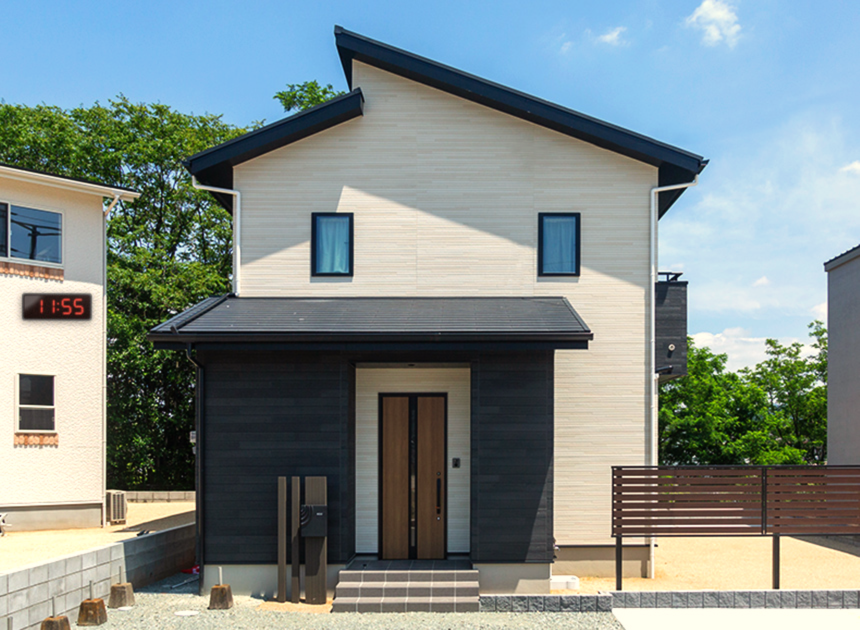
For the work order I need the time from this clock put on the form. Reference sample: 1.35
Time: 11.55
